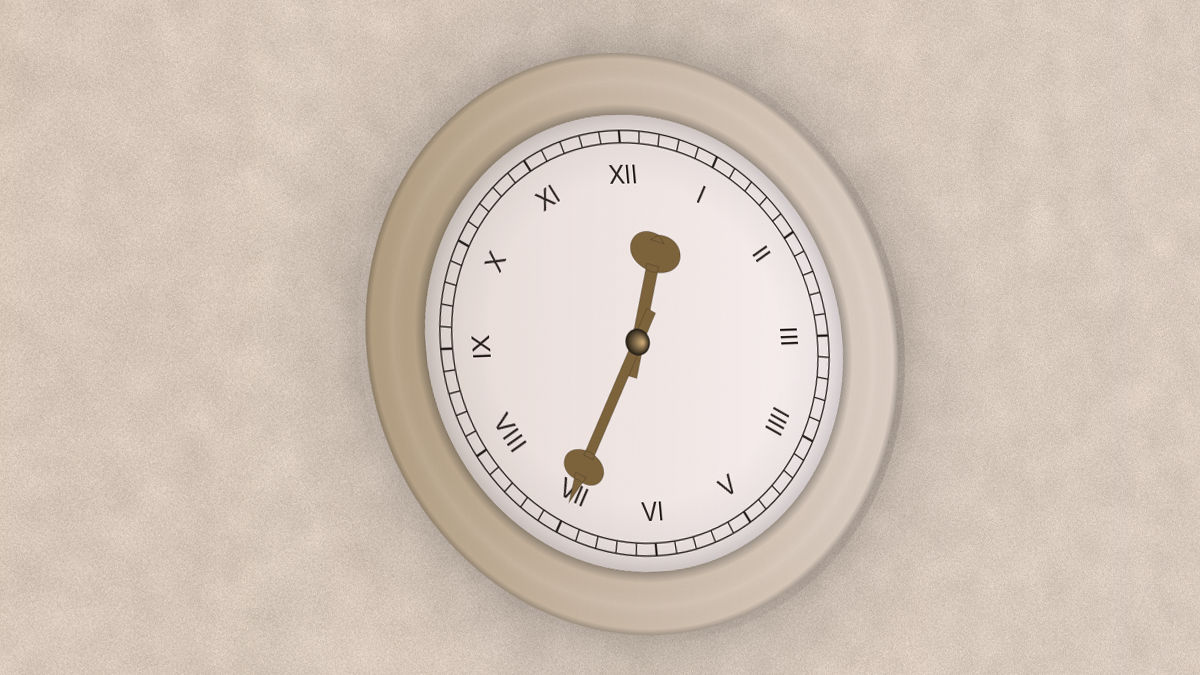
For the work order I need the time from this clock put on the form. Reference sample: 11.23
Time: 12.35
